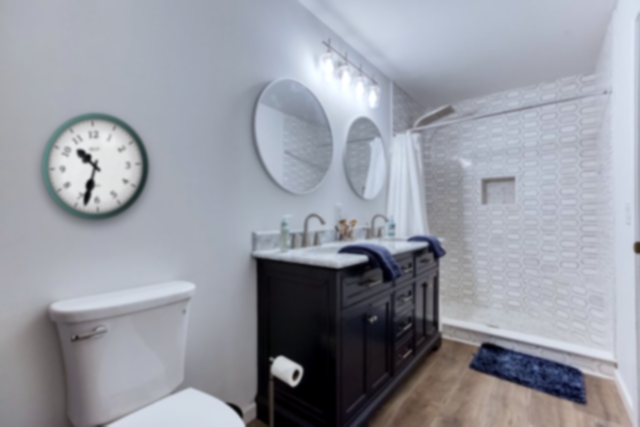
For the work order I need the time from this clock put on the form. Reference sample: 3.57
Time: 10.33
